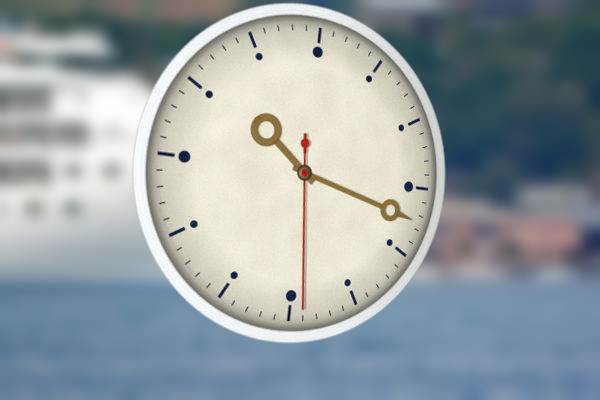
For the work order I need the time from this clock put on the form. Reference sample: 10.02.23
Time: 10.17.29
